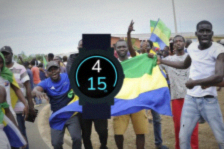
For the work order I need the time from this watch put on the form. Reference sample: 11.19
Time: 4.15
